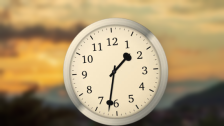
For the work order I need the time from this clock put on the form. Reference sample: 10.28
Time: 1.32
